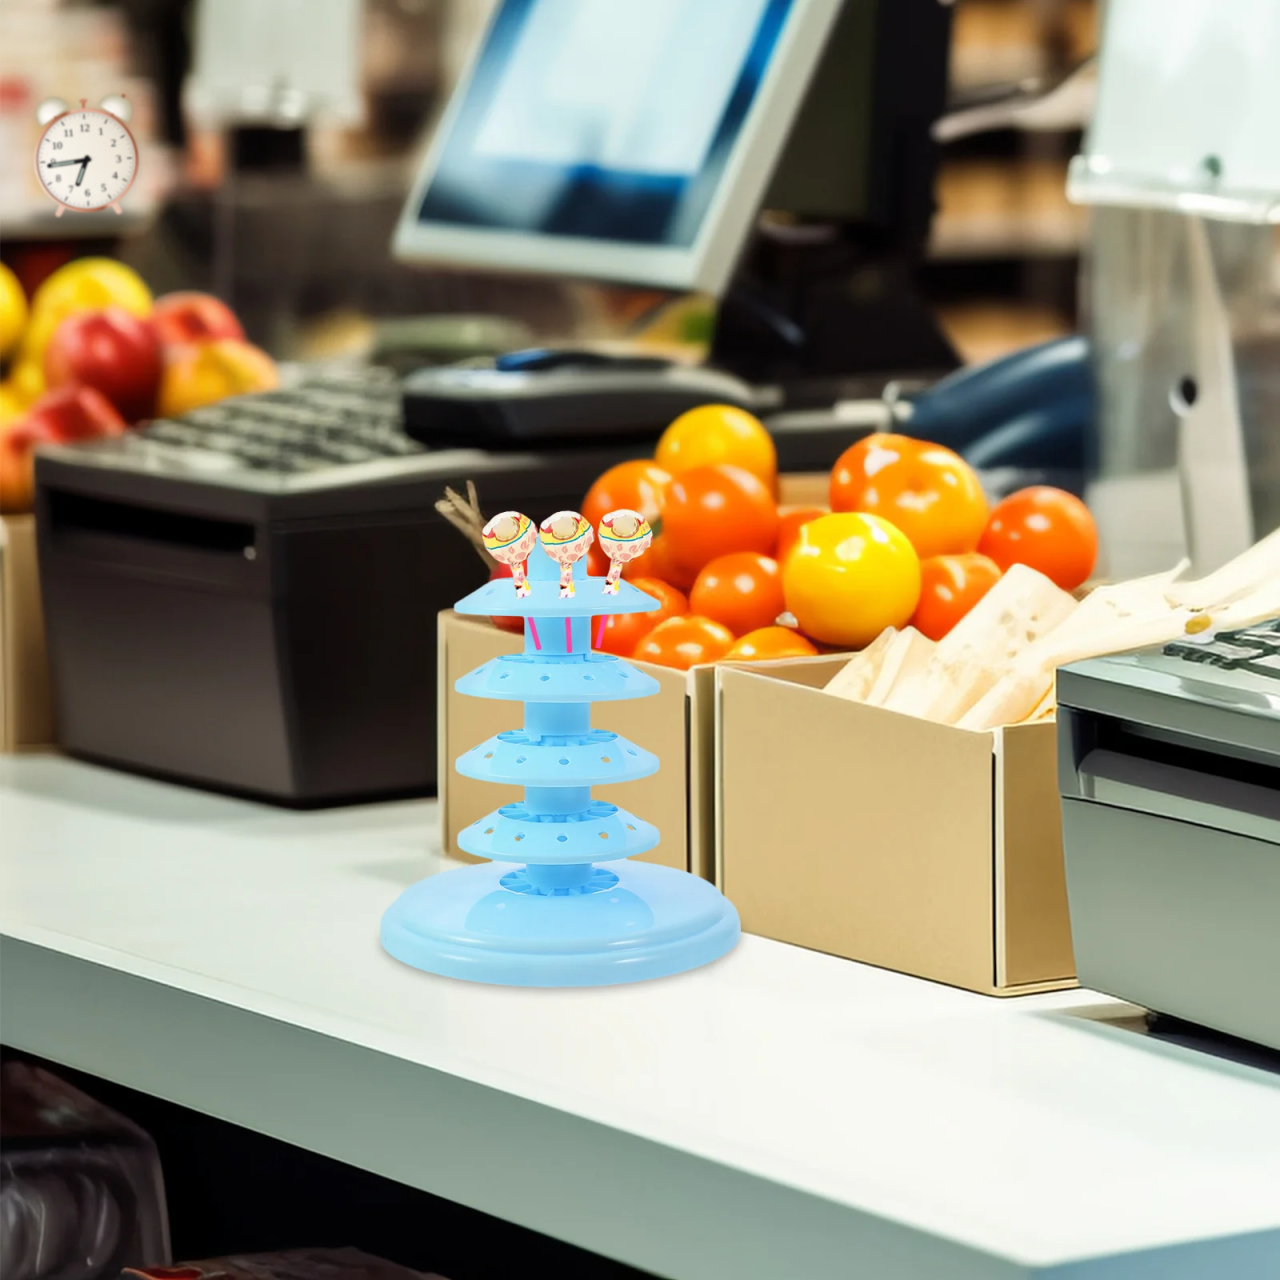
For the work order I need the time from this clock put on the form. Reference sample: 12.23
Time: 6.44
